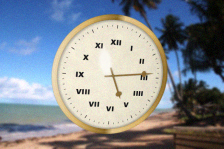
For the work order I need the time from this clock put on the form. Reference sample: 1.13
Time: 5.14
